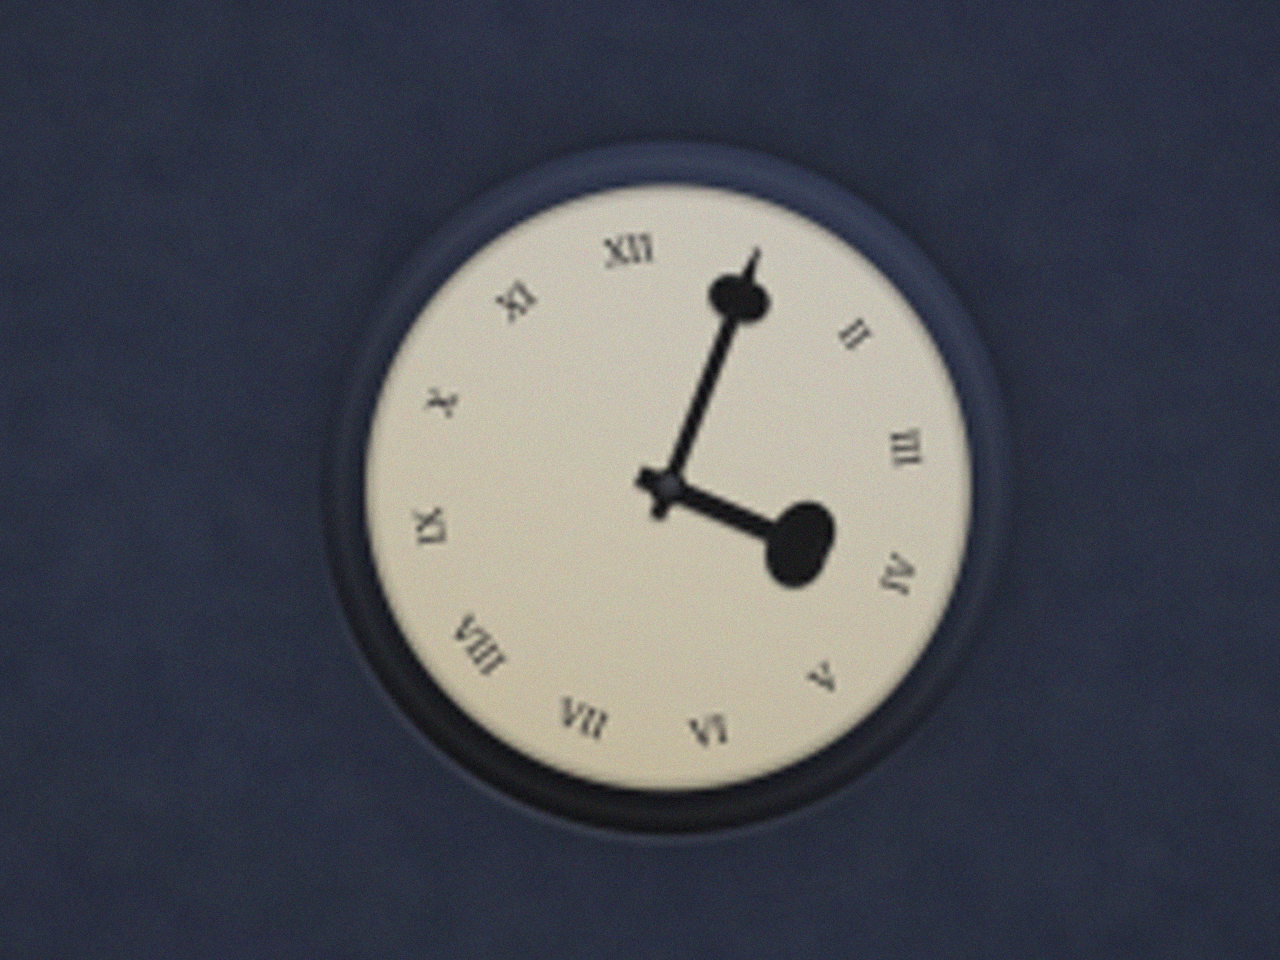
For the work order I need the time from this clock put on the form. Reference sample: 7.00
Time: 4.05
